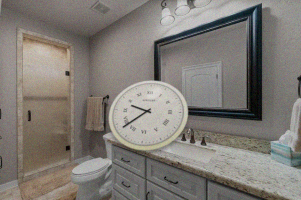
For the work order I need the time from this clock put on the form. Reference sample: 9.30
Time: 9.38
